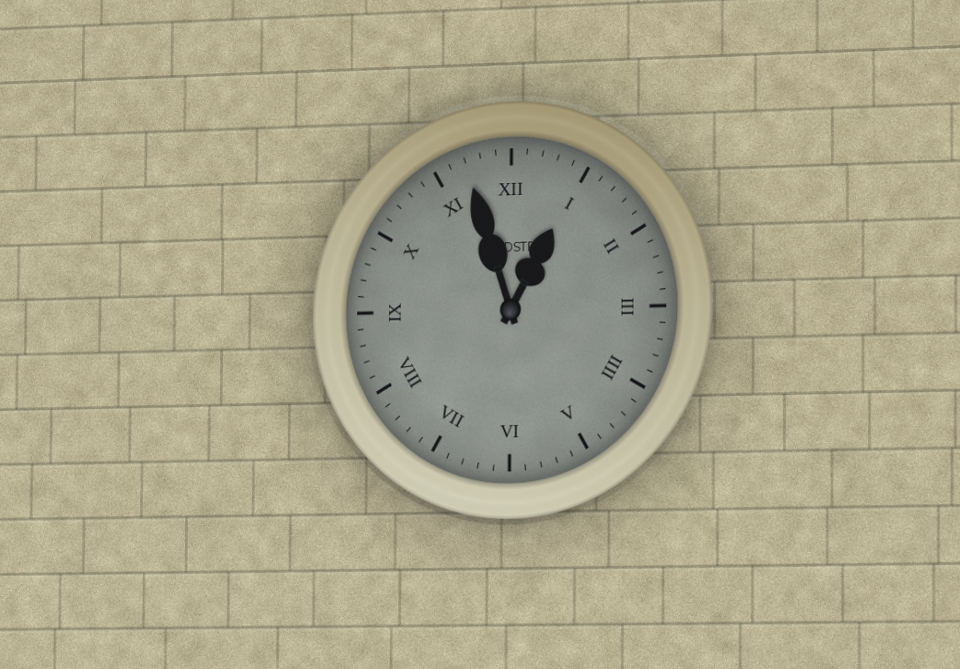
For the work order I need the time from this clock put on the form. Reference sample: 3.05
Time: 12.57
